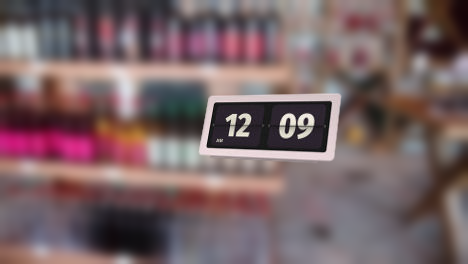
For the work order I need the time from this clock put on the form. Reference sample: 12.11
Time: 12.09
